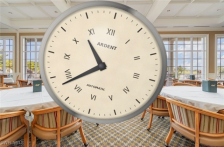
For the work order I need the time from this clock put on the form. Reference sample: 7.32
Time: 10.38
